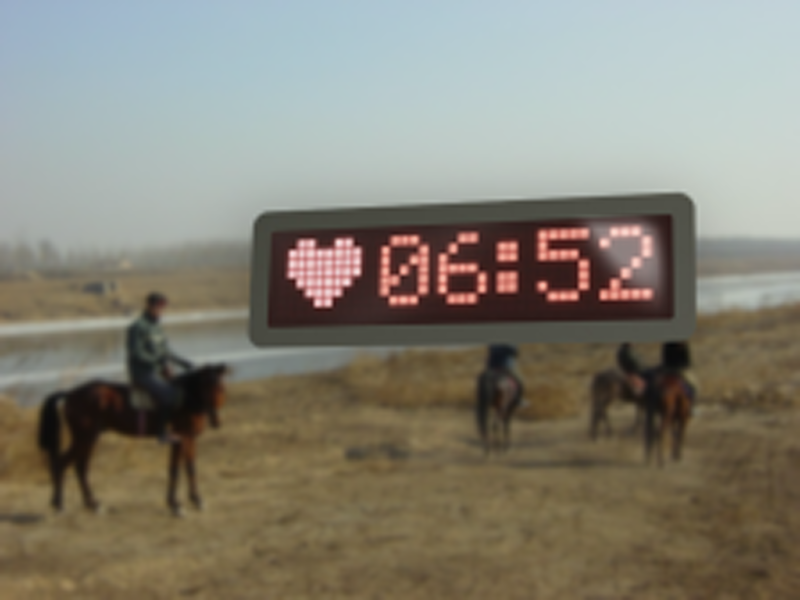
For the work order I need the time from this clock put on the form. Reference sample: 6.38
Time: 6.52
